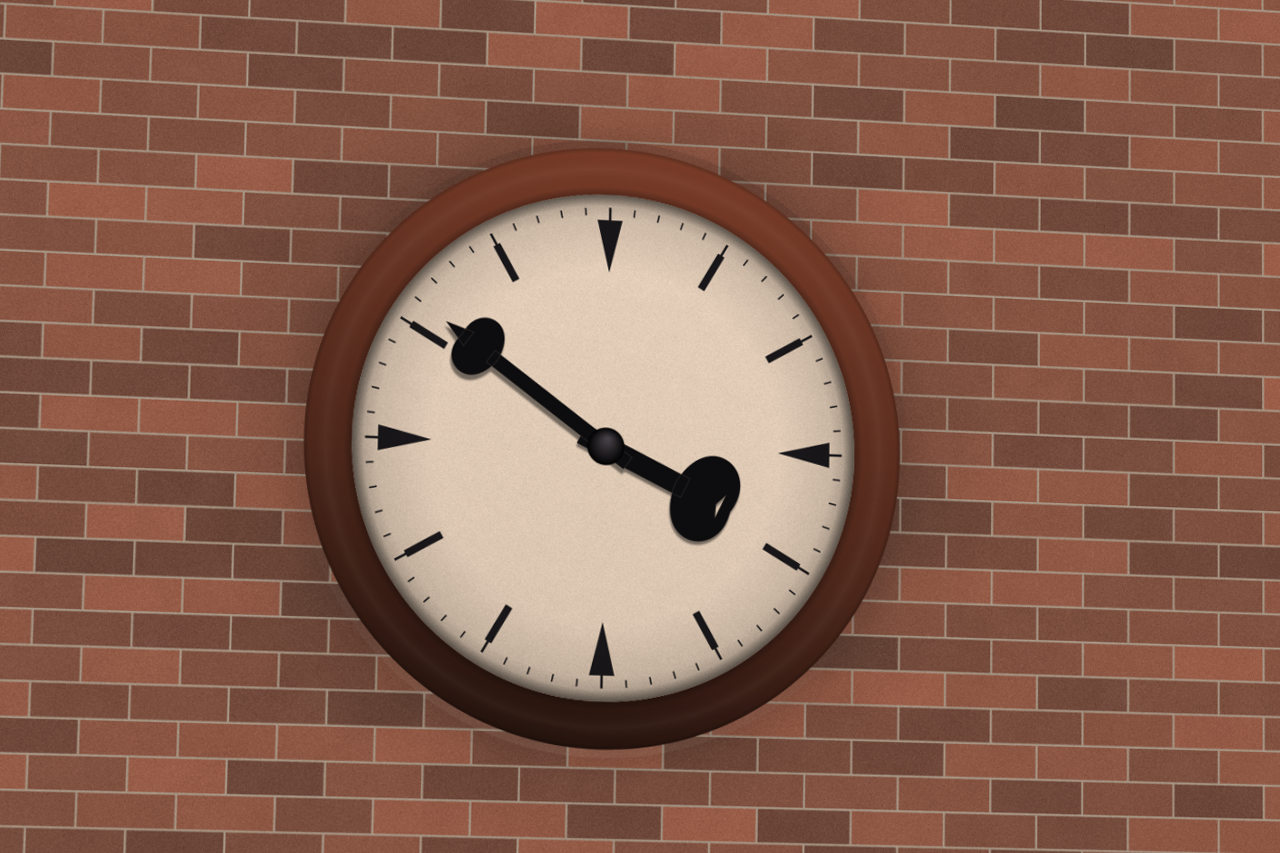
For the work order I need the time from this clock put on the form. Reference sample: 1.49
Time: 3.51
